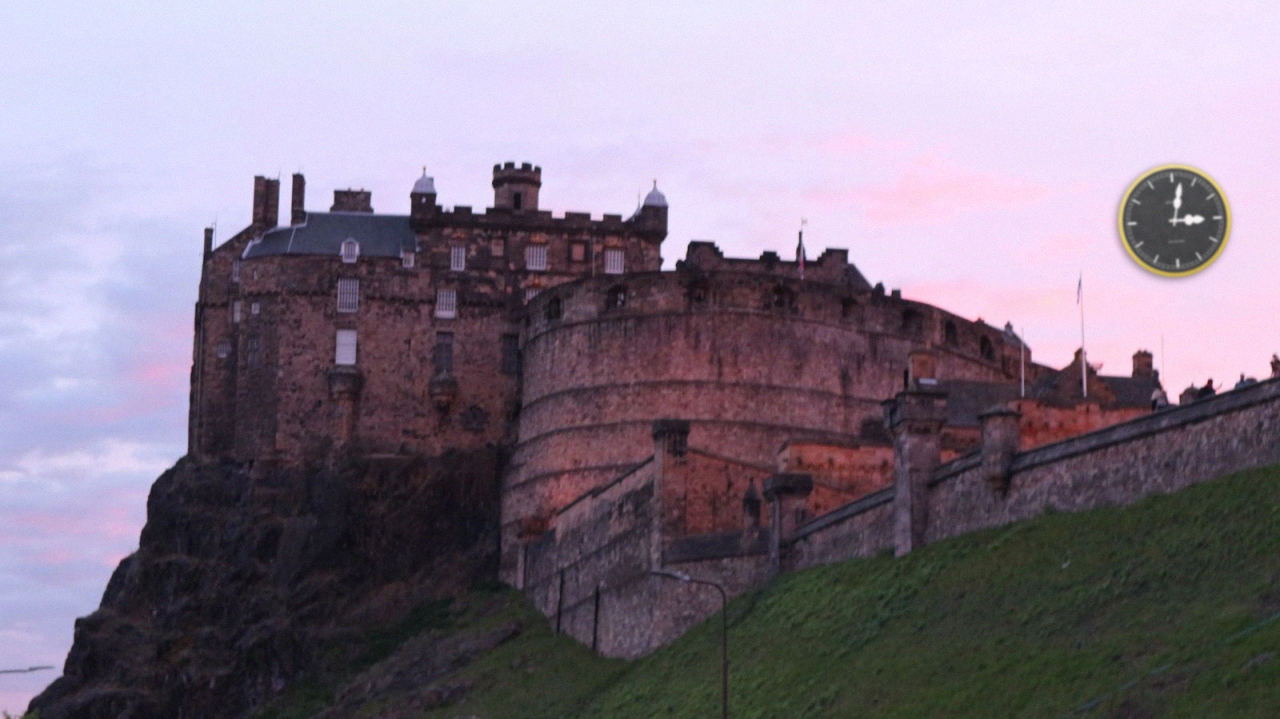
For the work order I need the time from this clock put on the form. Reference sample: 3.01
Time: 3.02
